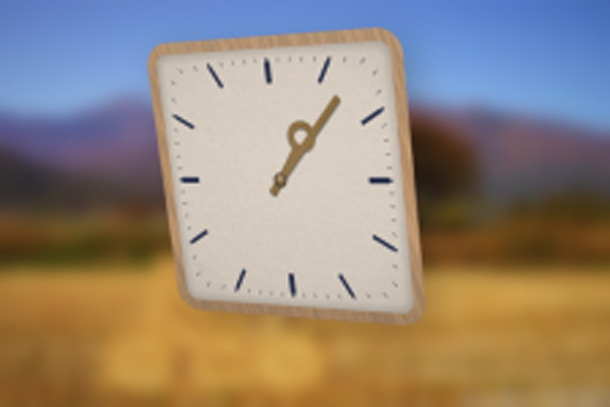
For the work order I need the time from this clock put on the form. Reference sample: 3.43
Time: 1.07
